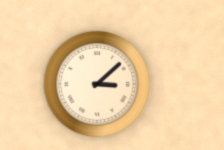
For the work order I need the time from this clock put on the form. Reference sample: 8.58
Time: 3.08
